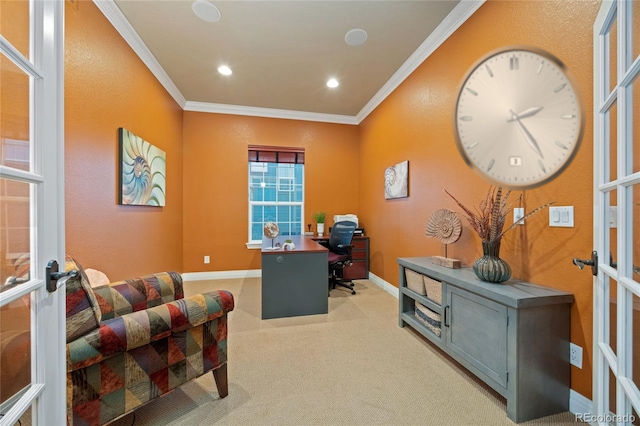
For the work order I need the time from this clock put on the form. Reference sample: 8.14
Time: 2.24
